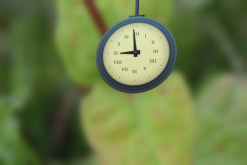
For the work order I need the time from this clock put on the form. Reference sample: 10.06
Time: 8.59
